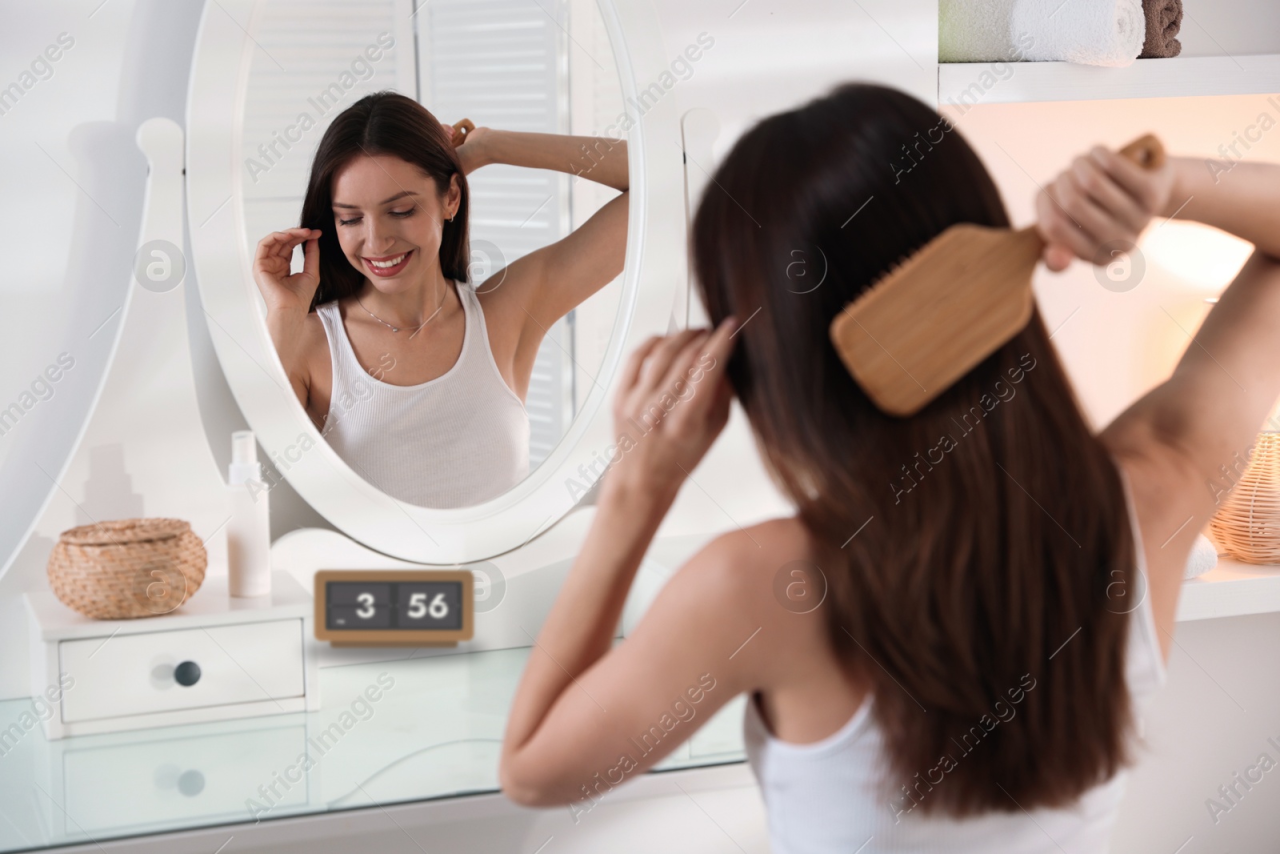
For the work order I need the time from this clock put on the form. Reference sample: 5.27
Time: 3.56
